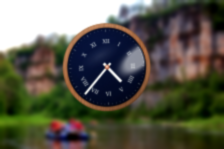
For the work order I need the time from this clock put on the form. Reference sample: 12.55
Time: 4.37
